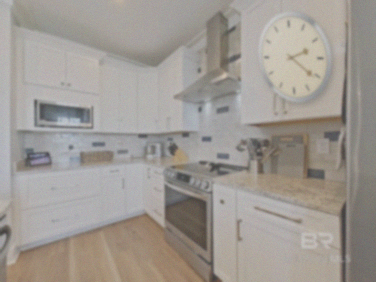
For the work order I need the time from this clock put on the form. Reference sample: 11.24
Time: 2.21
